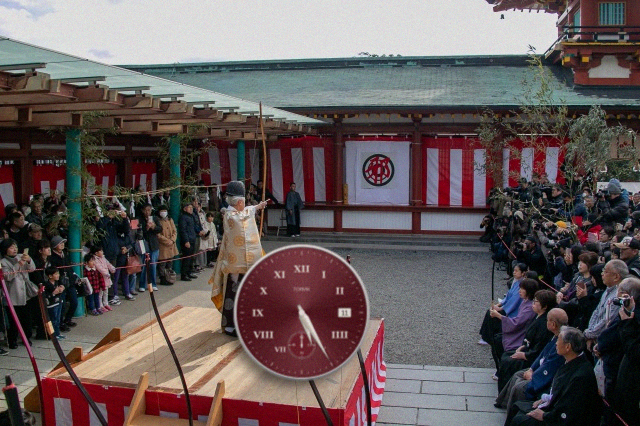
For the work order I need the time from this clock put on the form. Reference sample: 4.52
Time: 5.25
